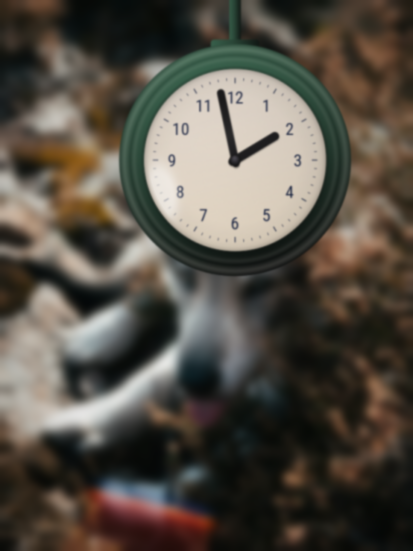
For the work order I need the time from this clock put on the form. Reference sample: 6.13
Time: 1.58
